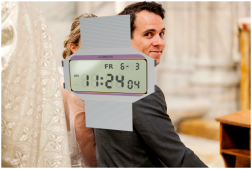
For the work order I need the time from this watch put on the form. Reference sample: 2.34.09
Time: 11.24.04
